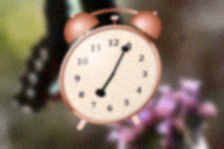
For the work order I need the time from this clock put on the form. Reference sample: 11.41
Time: 7.04
